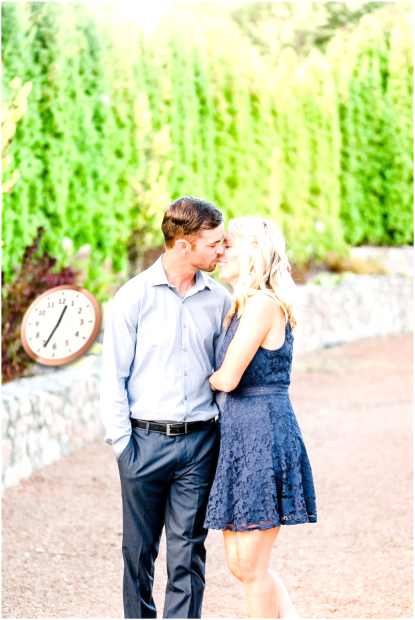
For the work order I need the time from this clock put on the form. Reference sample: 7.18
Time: 12.34
